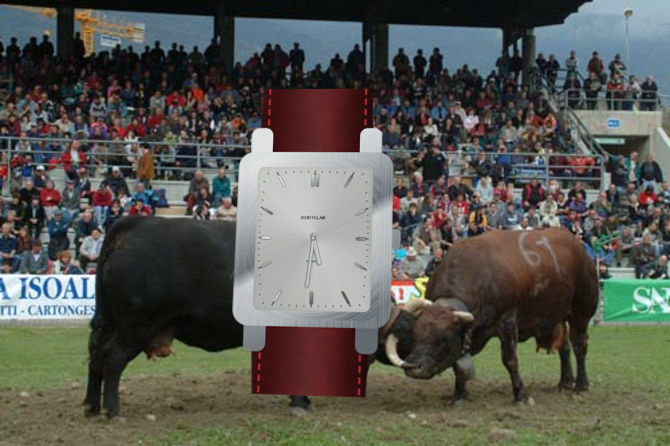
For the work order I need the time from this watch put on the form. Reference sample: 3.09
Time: 5.31
